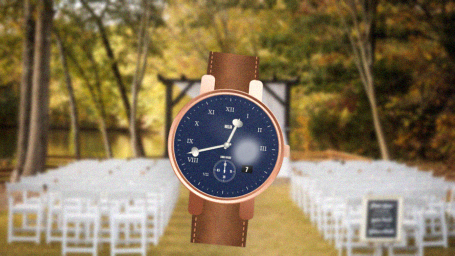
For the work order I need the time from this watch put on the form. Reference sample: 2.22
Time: 12.42
